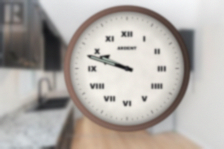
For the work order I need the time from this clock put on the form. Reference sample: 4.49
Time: 9.48
